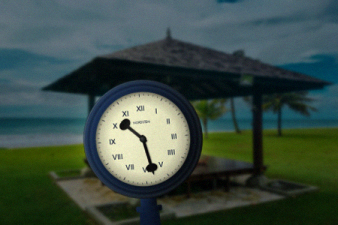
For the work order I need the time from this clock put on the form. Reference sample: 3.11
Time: 10.28
